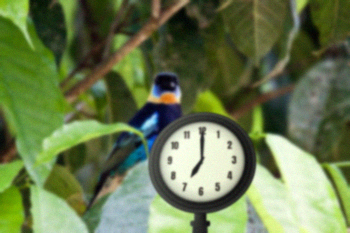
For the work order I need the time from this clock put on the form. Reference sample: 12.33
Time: 7.00
